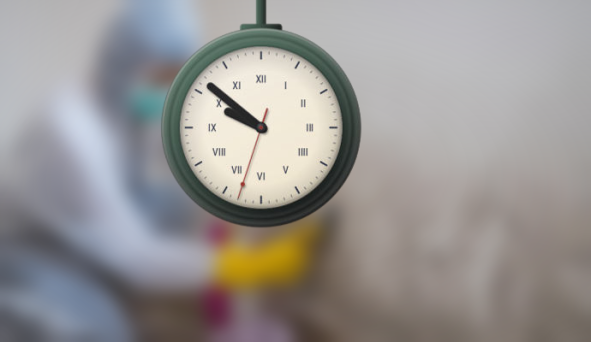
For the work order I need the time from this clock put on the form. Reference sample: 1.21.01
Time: 9.51.33
